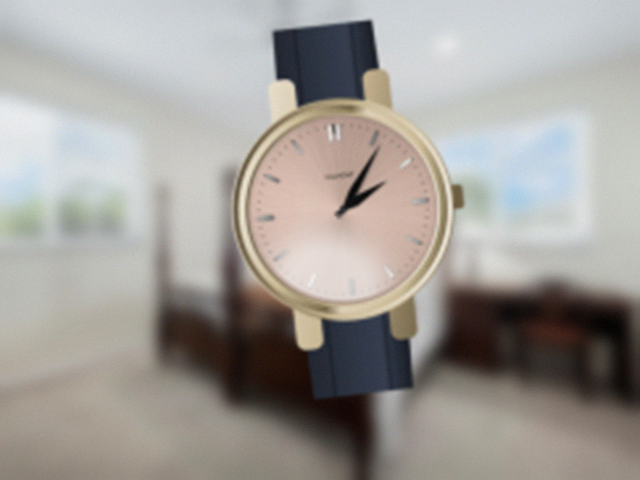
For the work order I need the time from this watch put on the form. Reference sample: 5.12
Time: 2.06
